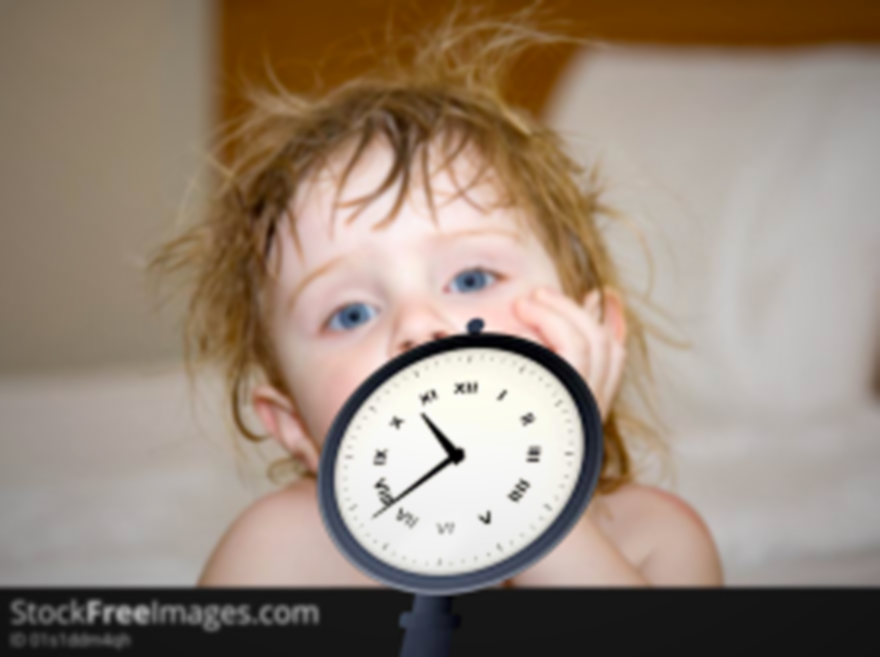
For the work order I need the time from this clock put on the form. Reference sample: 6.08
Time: 10.38
